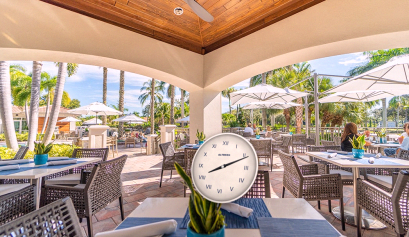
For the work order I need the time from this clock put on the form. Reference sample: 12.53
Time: 8.11
